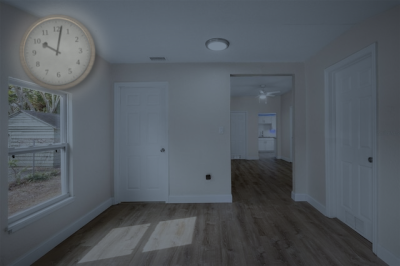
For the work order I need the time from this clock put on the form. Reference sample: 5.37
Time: 10.02
